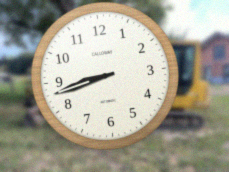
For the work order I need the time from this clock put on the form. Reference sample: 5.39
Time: 8.43
